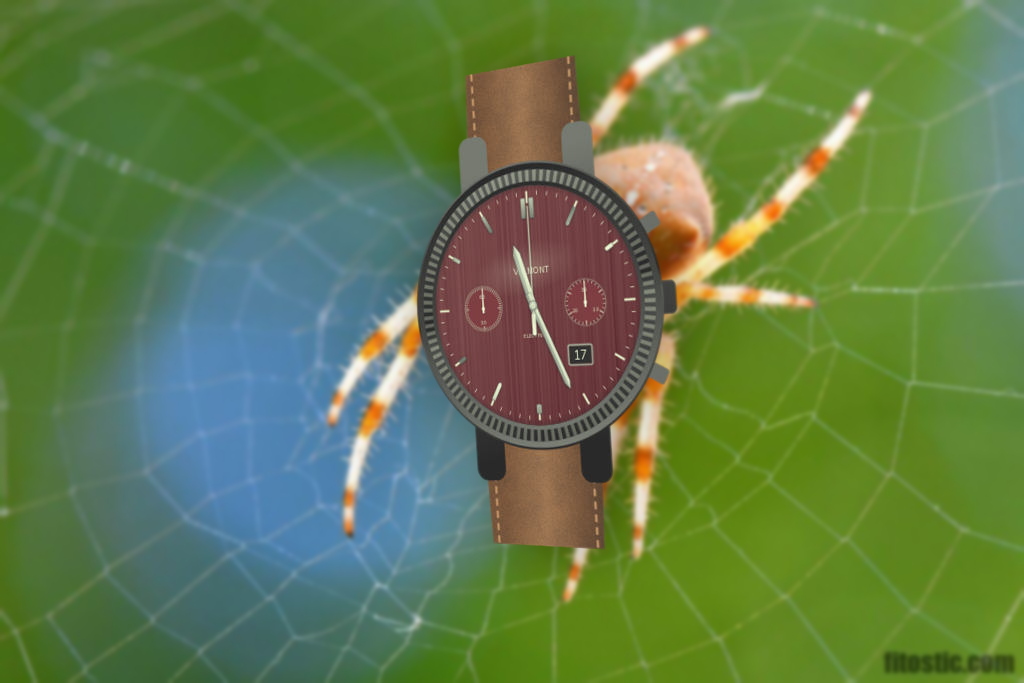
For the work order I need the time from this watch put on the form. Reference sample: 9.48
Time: 11.26
